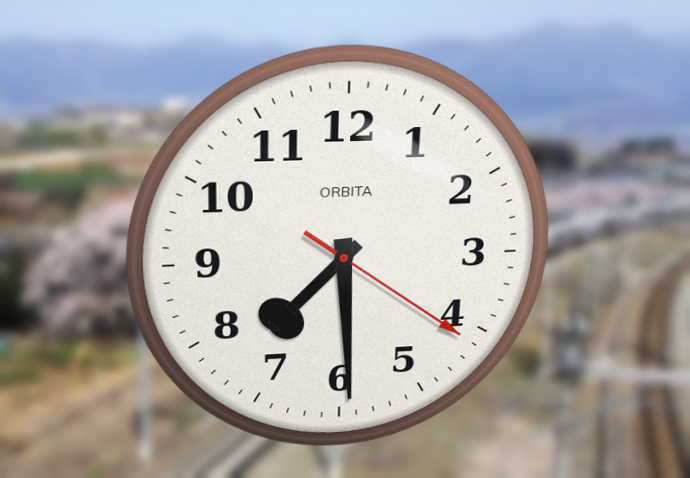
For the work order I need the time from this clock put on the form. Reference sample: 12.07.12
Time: 7.29.21
